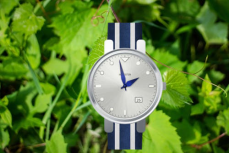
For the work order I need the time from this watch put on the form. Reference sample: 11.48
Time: 1.58
